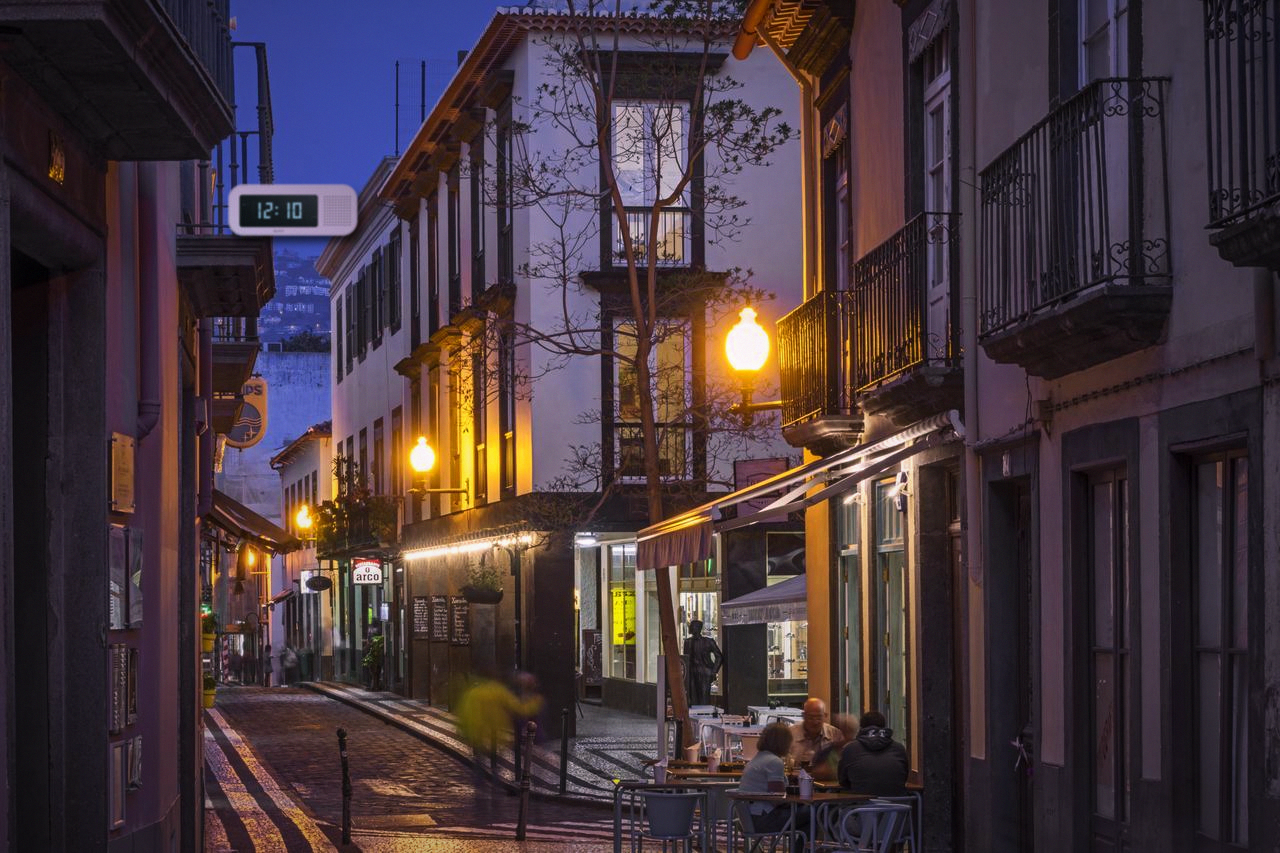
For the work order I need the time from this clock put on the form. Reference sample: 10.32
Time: 12.10
